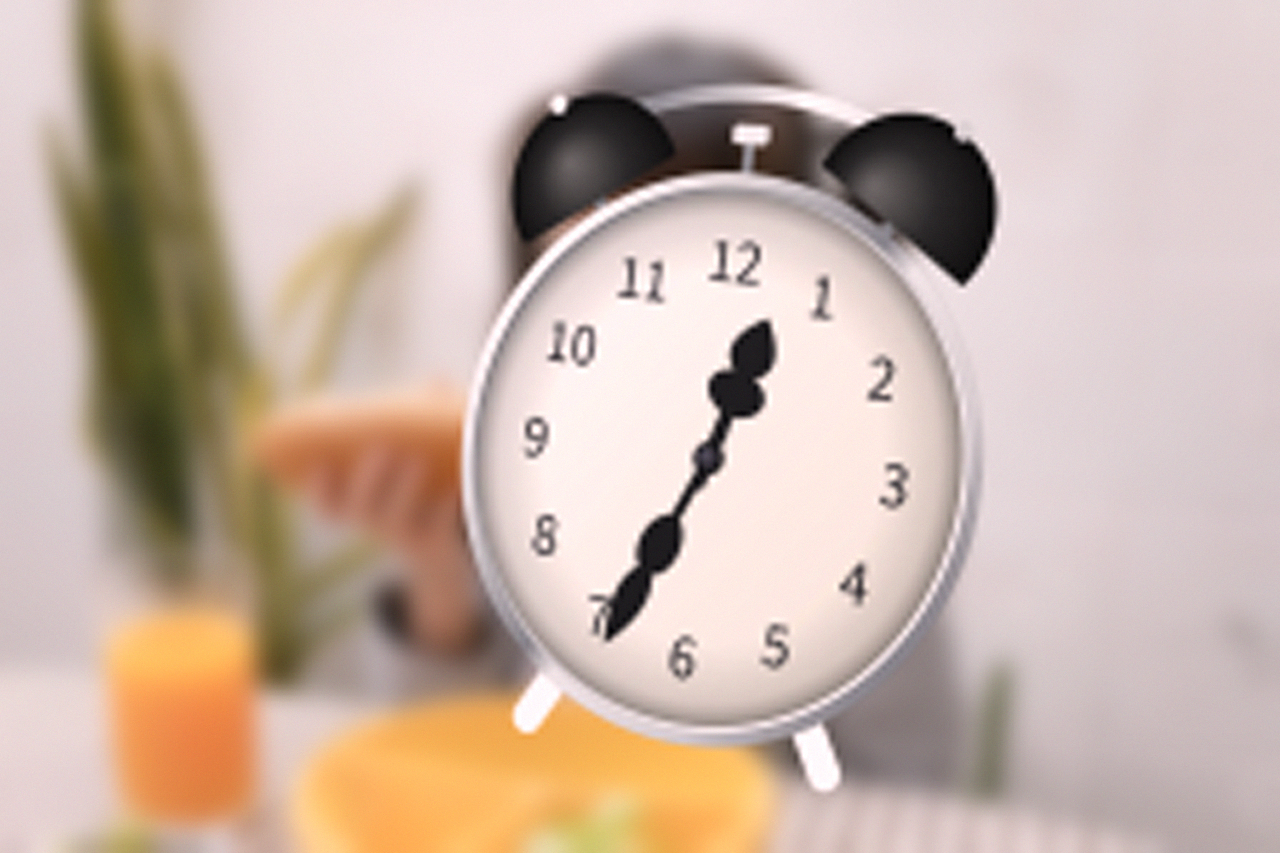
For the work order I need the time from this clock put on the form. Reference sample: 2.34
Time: 12.34
